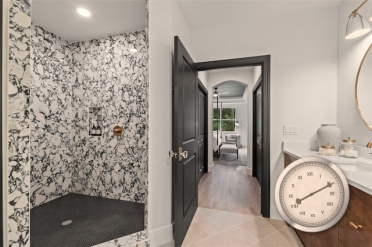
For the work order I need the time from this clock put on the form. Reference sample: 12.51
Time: 8.11
